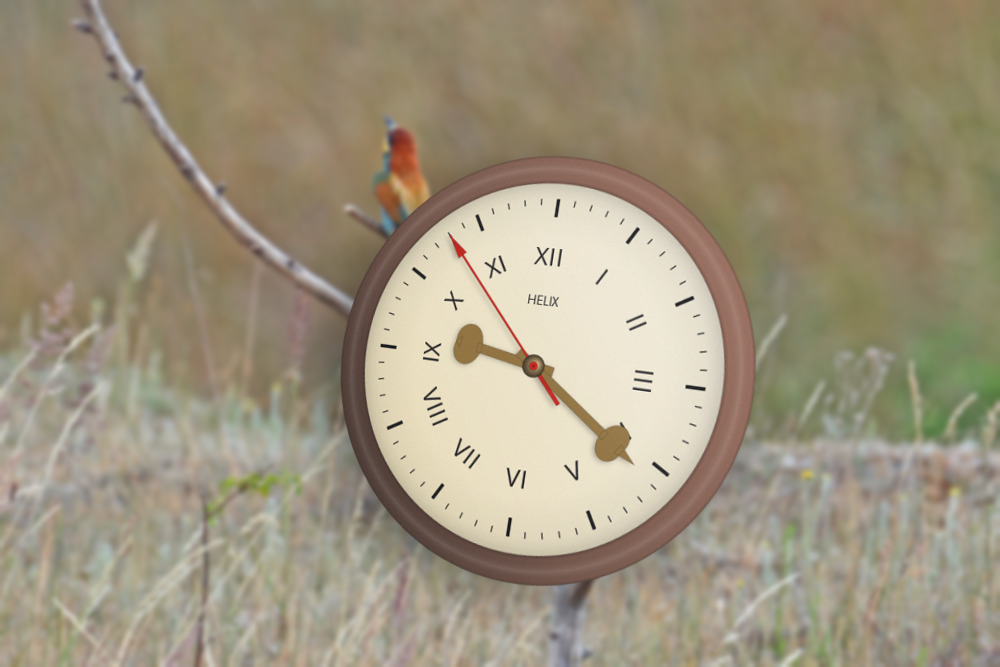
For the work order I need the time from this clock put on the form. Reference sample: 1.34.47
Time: 9.20.53
